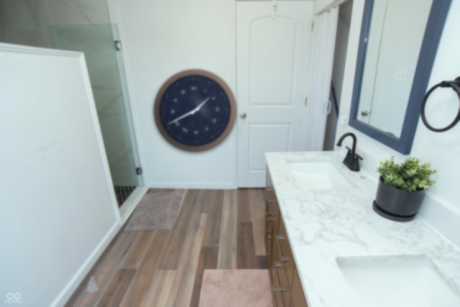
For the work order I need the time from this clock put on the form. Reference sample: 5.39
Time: 1.41
